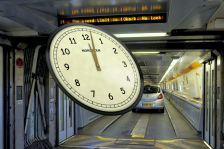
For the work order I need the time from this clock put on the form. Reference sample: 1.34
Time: 12.02
